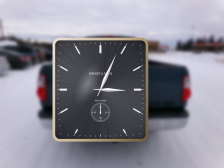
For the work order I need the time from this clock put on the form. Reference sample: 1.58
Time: 3.04
